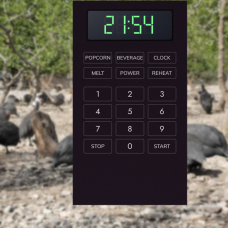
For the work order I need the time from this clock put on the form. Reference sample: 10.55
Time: 21.54
